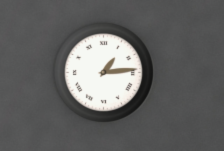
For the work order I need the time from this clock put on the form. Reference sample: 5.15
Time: 1.14
